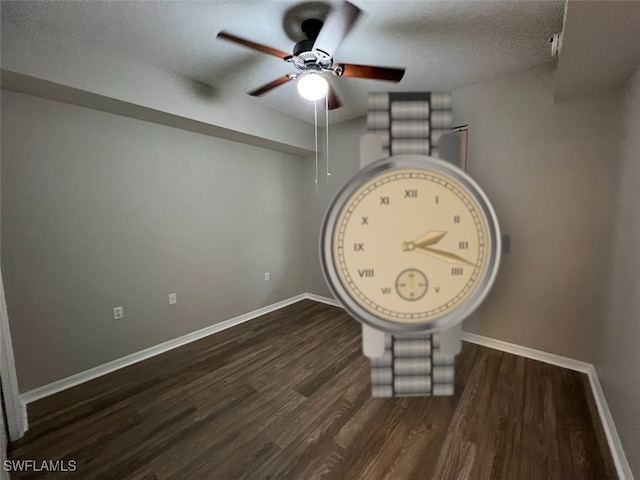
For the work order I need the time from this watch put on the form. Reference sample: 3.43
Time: 2.18
